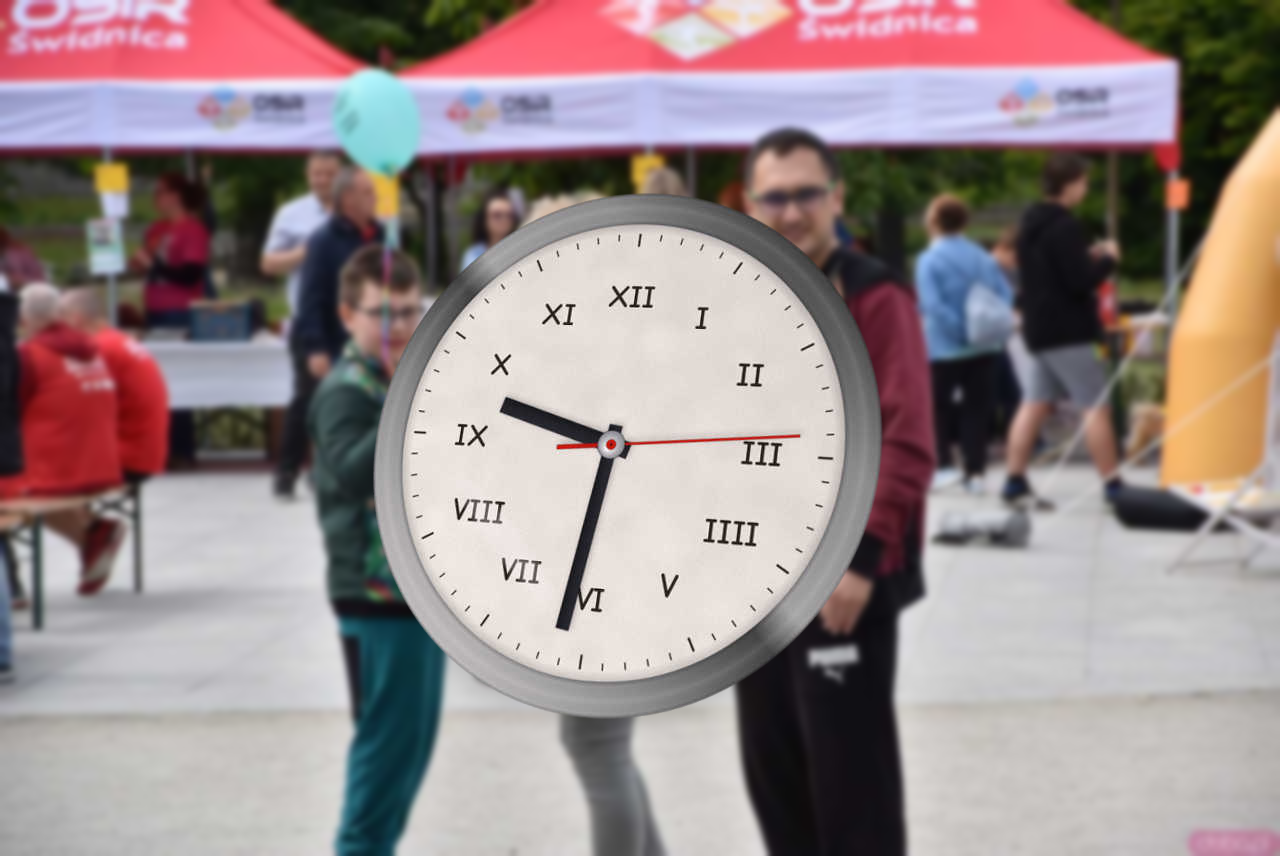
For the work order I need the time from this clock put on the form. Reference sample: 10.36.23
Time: 9.31.14
